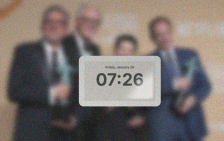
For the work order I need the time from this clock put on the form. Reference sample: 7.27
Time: 7.26
